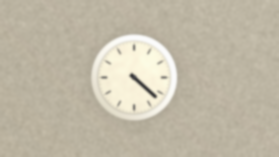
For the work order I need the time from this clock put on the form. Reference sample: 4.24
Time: 4.22
